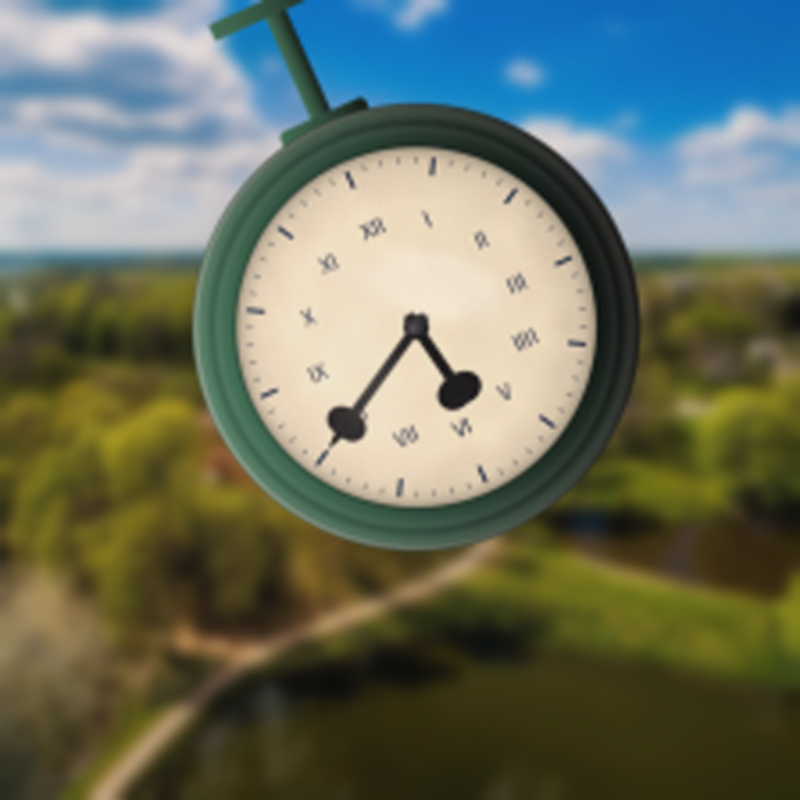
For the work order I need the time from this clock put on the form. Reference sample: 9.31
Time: 5.40
